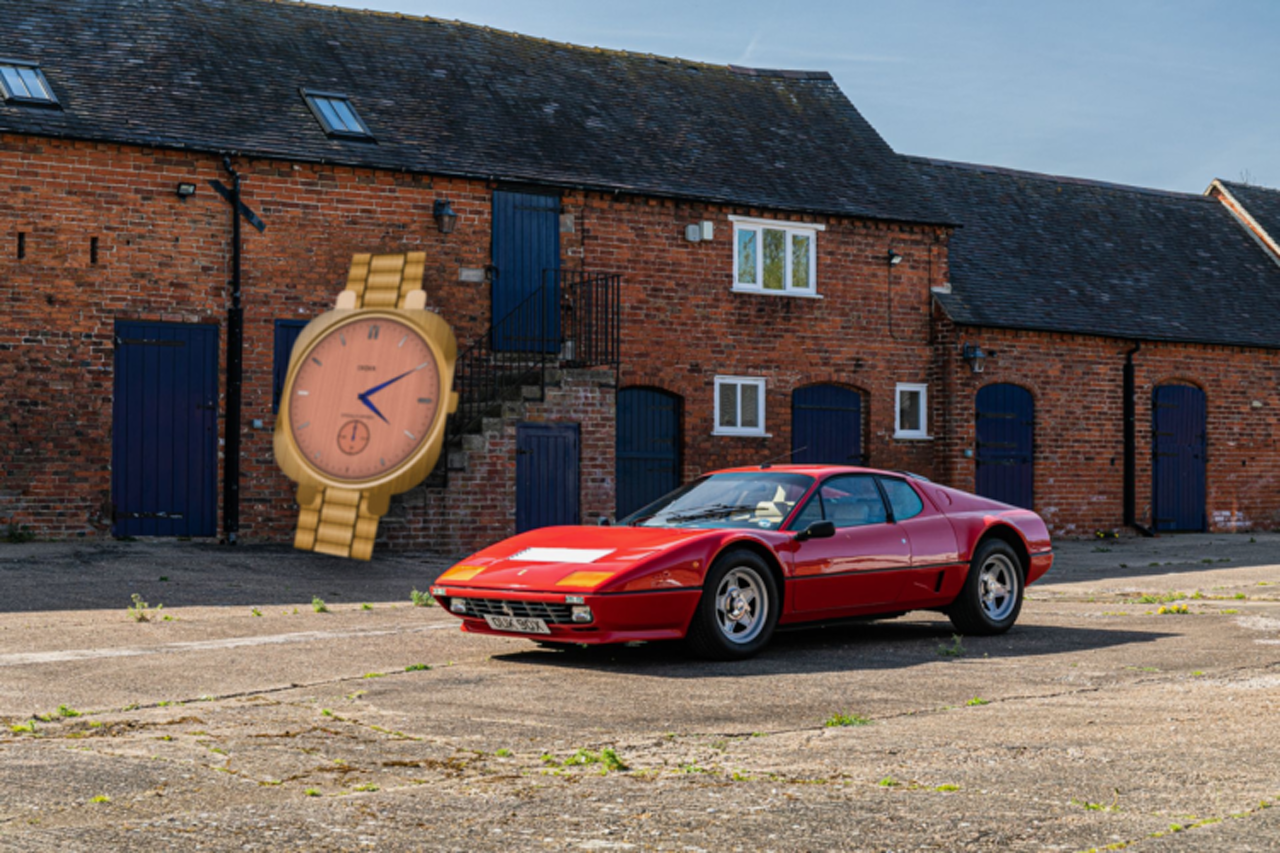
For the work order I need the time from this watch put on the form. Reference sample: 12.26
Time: 4.10
